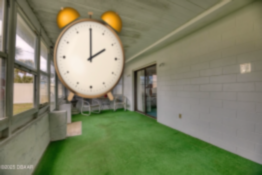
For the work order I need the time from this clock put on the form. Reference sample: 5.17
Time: 2.00
